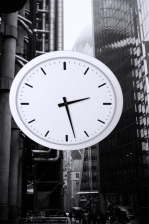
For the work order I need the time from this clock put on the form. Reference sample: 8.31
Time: 2.28
